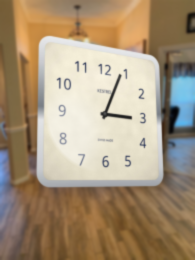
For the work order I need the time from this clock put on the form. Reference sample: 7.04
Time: 3.04
